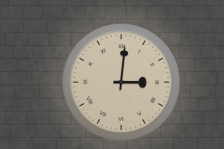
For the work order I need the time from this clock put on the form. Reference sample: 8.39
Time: 3.01
